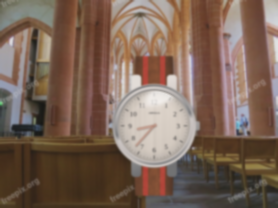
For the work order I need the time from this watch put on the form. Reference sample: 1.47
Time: 8.37
